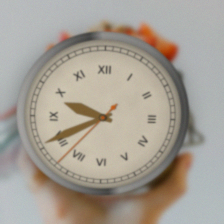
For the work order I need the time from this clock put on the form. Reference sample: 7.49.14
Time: 9.40.37
